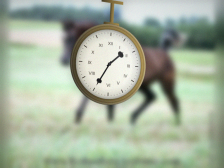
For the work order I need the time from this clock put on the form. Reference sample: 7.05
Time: 1.35
